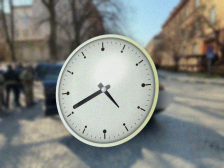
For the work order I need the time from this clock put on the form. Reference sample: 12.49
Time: 4.41
